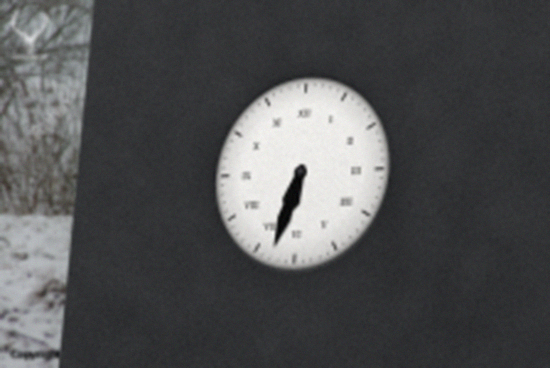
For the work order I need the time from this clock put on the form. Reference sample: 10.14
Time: 6.33
